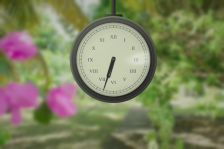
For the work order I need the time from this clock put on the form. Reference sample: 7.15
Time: 6.33
